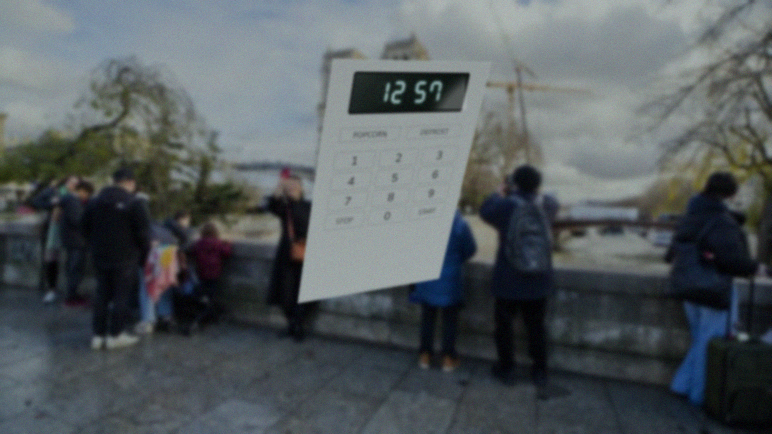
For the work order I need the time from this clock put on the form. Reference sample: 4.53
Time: 12.57
